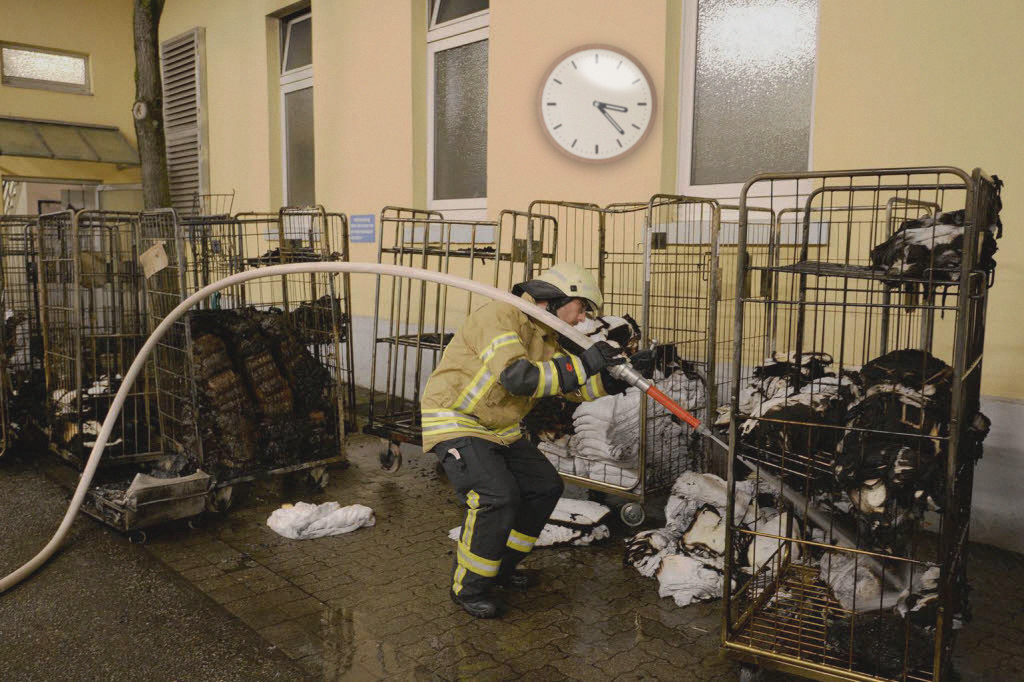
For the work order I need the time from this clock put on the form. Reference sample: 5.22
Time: 3.23
